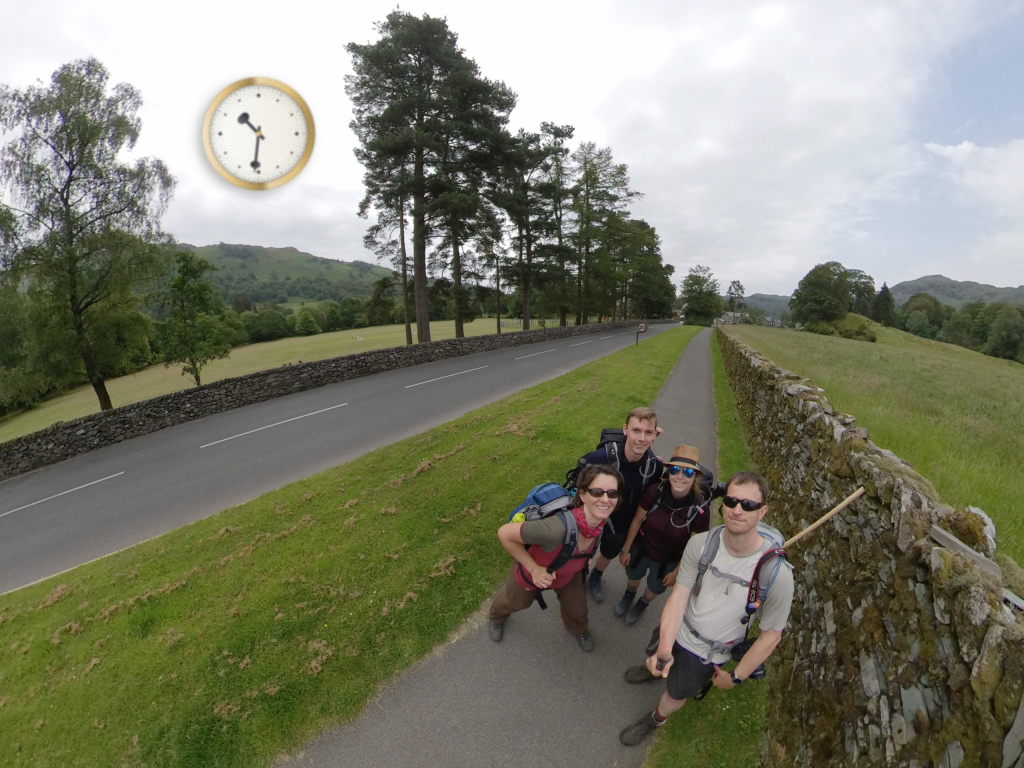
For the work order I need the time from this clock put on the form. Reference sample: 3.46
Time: 10.31
